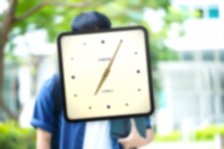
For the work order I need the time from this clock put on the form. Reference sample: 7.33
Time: 7.05
